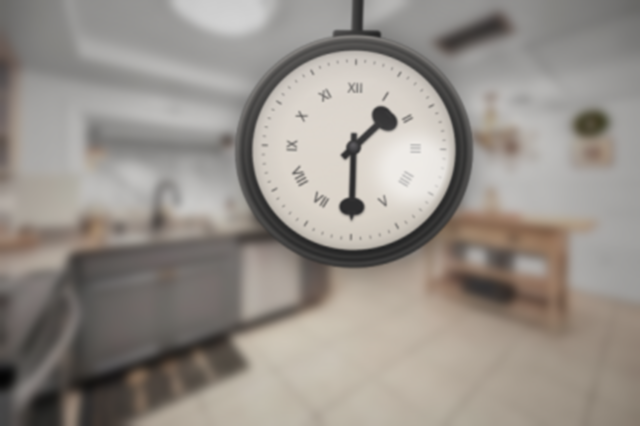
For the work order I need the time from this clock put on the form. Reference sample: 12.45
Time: 1.30
